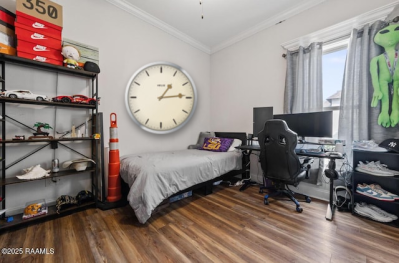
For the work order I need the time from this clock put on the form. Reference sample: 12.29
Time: 1.14
